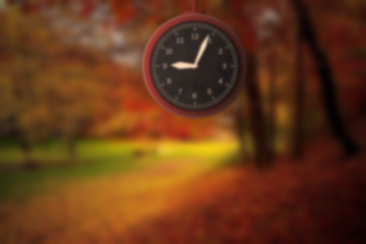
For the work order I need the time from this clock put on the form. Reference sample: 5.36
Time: 9.04
